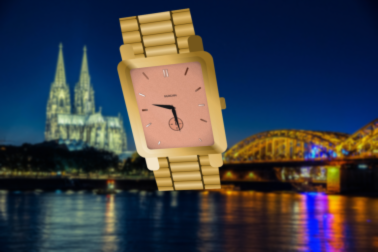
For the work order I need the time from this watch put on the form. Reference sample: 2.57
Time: 9.29
